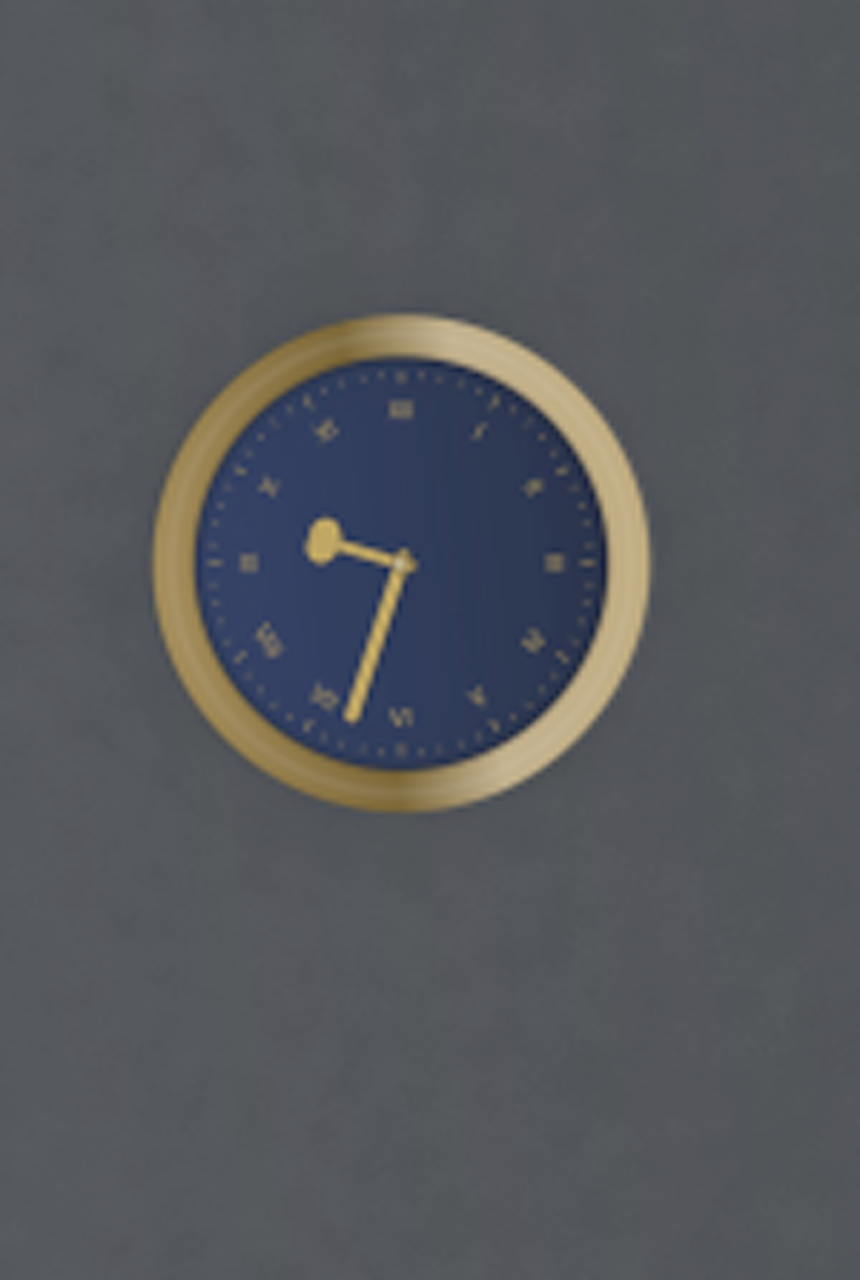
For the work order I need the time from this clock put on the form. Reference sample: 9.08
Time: 9.33
